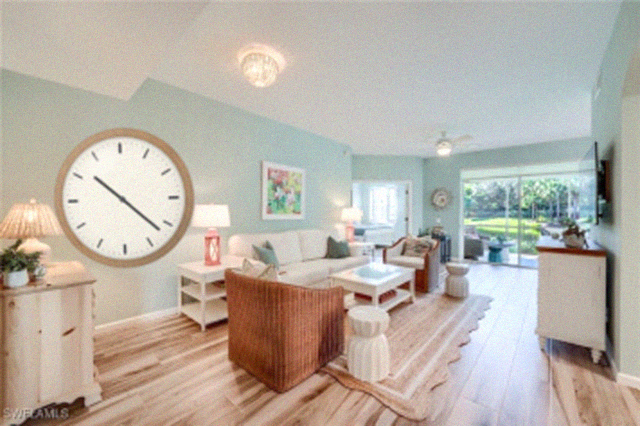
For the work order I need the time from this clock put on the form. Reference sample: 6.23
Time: 10.22
